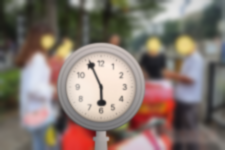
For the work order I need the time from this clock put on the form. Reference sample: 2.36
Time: 5.56
